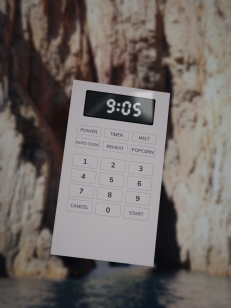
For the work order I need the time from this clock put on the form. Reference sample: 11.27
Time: 9.05
